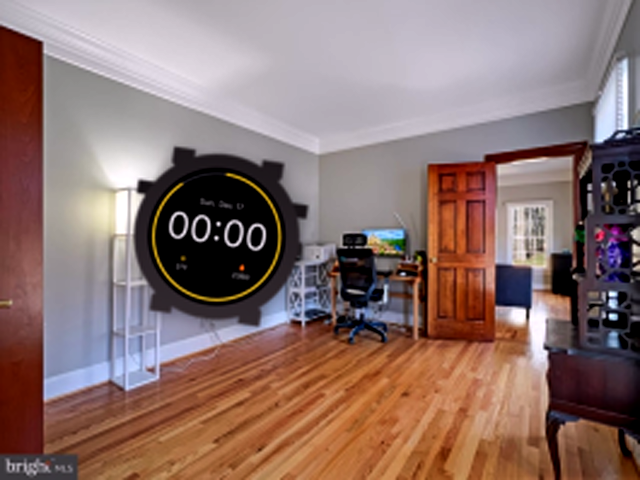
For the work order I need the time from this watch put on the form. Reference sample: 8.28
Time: 0.00
